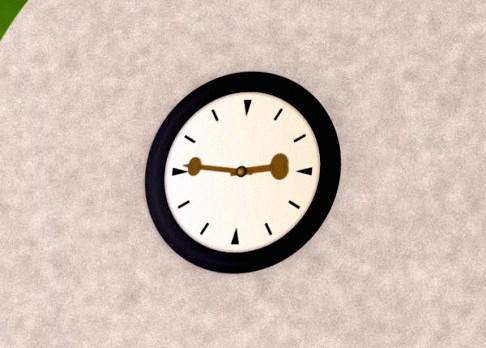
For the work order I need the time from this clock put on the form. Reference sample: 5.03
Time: 2.46
